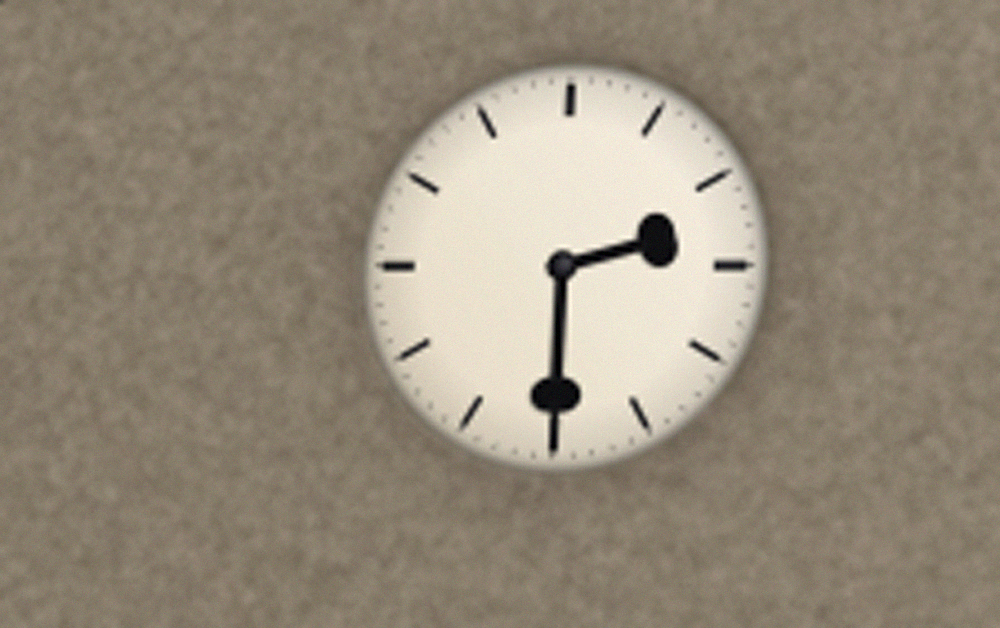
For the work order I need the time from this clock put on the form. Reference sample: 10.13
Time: 2.30
